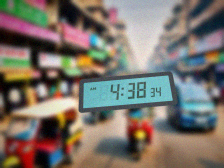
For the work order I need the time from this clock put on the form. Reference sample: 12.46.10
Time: 4.38.34
